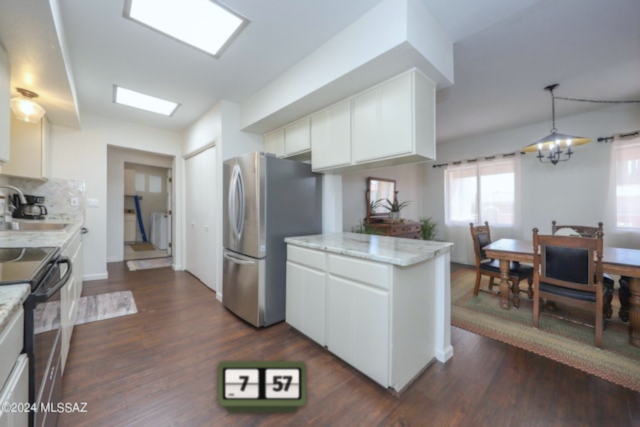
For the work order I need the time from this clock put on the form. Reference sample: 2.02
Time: 7.57
